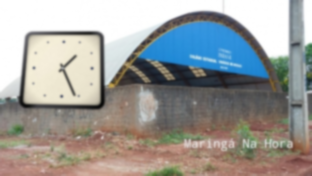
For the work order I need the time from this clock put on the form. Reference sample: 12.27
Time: 1.26
